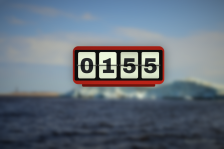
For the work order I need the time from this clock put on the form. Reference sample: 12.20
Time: 1.55
